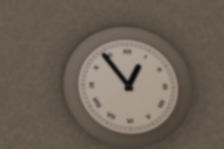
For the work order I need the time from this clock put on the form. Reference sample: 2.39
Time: 12.54
